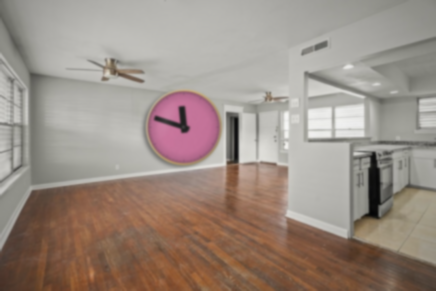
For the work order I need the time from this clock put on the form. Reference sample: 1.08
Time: 11.48
